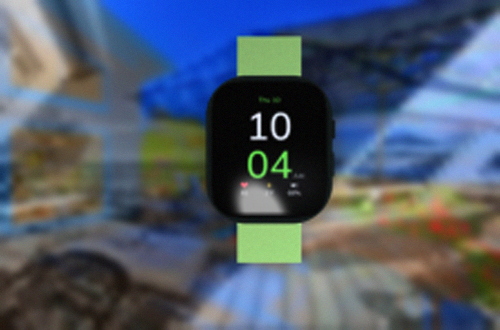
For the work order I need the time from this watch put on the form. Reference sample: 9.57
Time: 10.04
